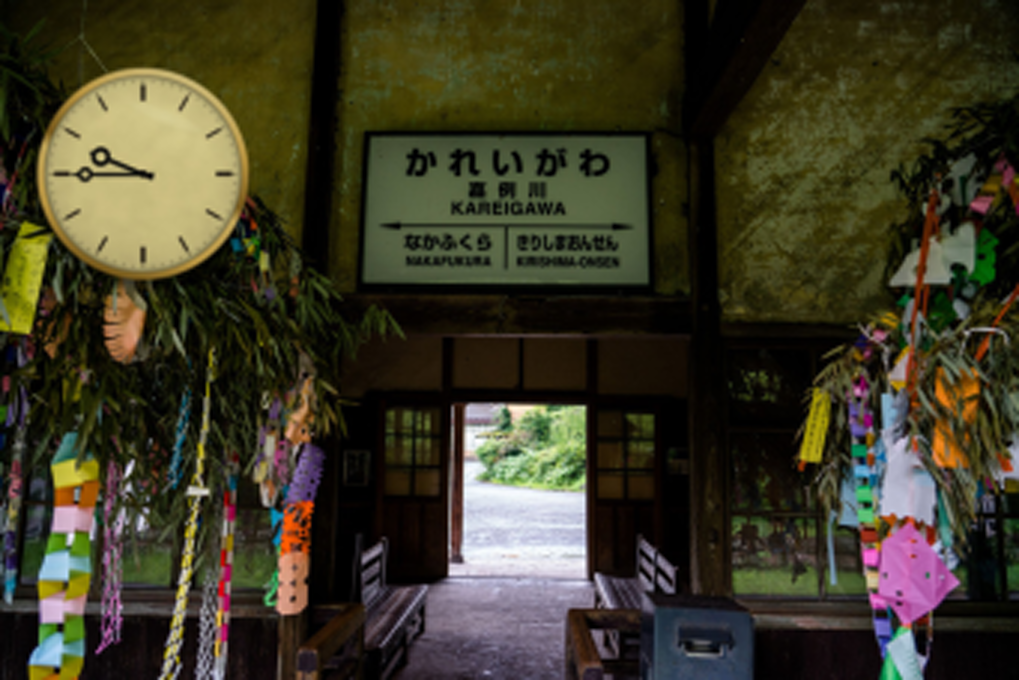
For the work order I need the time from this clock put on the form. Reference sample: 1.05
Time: 9.45
